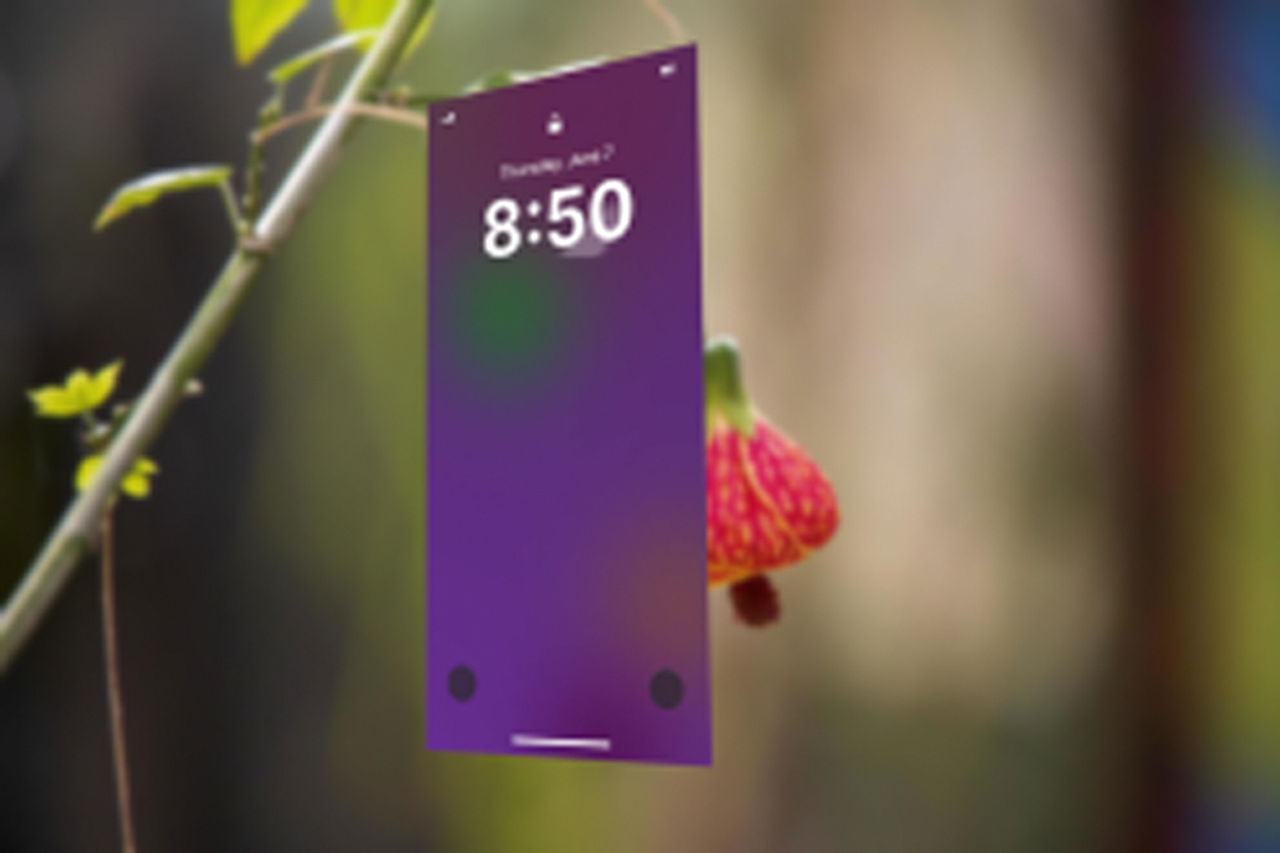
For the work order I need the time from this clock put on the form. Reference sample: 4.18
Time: 8.50
